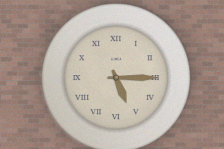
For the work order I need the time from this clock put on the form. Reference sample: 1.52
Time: 5.15
